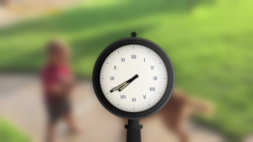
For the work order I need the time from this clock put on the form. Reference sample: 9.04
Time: 7.40
